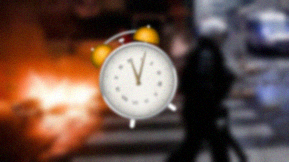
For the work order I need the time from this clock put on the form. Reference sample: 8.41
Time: 12.06
